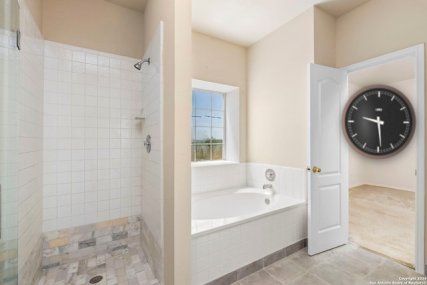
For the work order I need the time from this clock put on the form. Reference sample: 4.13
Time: 9.29
